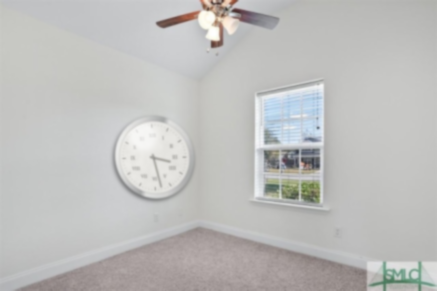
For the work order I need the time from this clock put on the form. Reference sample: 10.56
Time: 3.28
